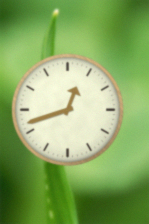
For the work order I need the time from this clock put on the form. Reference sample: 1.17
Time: 12.42
